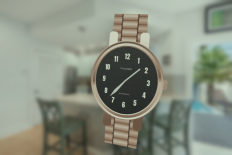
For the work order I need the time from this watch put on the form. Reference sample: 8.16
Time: 1.37
